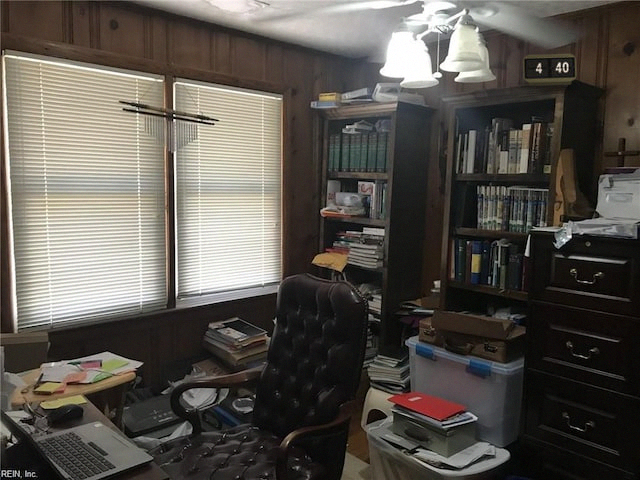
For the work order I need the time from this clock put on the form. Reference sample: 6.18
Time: 4.40
